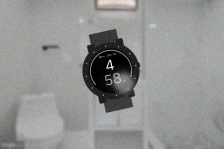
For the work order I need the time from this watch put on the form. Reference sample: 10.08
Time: 4.58
